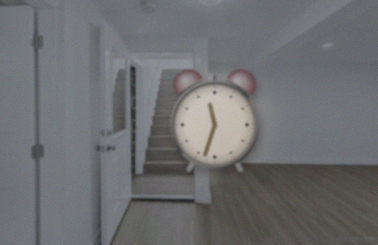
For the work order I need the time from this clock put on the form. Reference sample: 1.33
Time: 11.33
